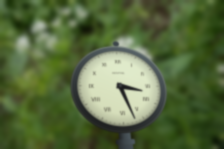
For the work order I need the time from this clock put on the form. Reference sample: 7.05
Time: 3.27
